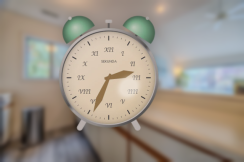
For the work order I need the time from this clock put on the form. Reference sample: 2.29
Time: 2.34
